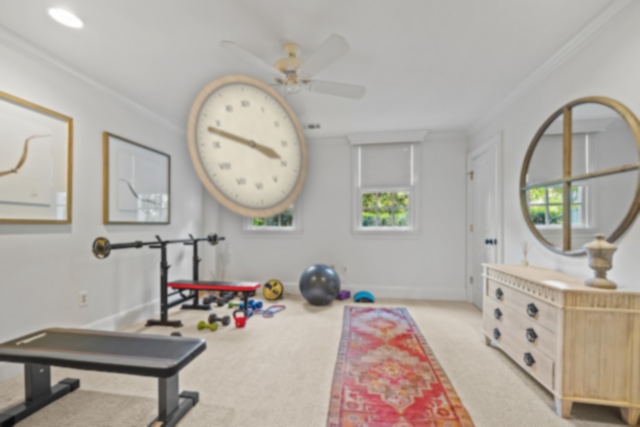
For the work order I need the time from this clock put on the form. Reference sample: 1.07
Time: 3.48
